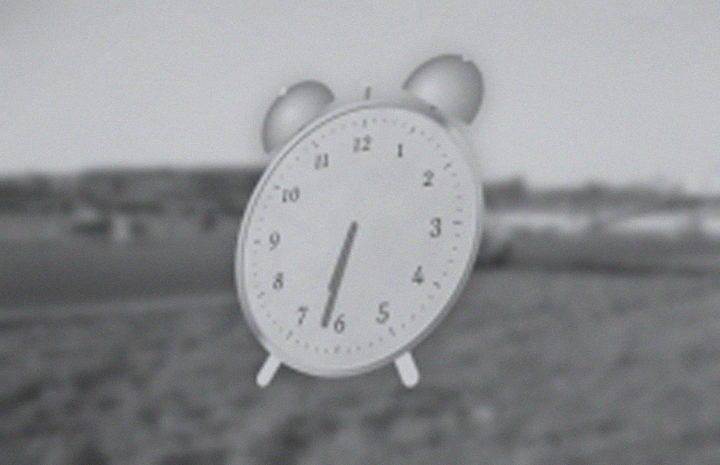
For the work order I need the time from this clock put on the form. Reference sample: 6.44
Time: 6.32
